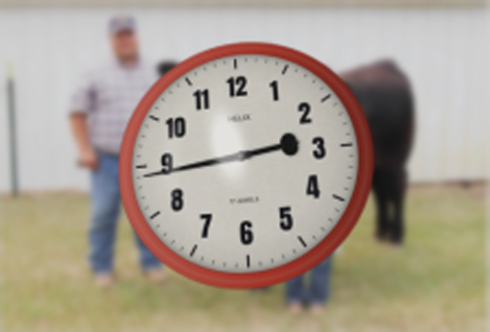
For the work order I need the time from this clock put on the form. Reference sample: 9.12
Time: 2.44
